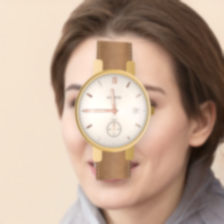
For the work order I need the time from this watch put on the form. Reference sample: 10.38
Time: 11.45
